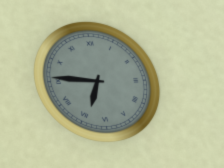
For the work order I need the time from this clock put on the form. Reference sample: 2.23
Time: 6.46
